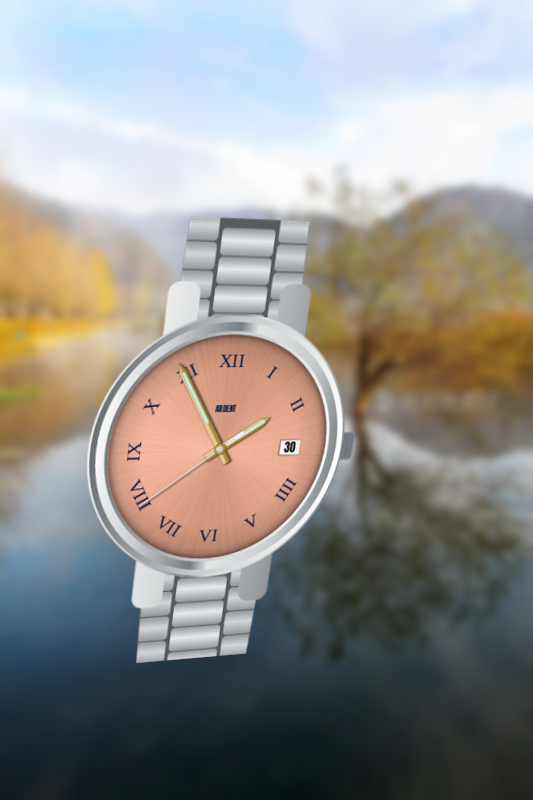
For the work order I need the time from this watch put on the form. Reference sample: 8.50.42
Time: 1.54.39
